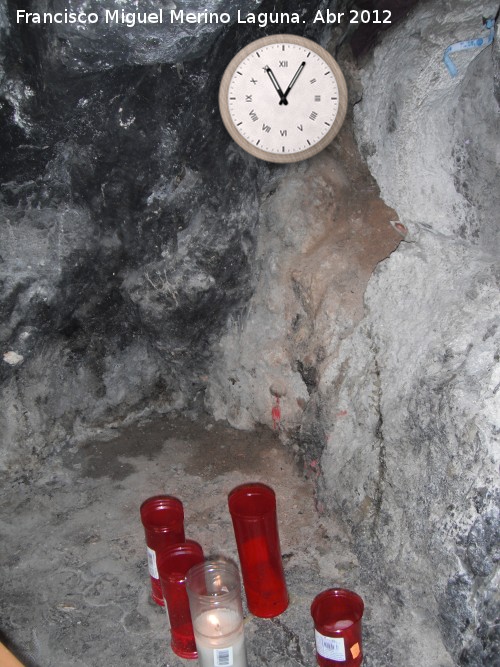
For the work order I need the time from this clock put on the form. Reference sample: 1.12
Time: 11.05
